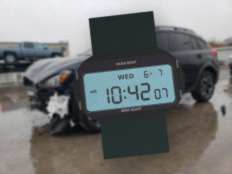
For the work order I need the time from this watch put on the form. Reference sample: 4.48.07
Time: 10.42.07
